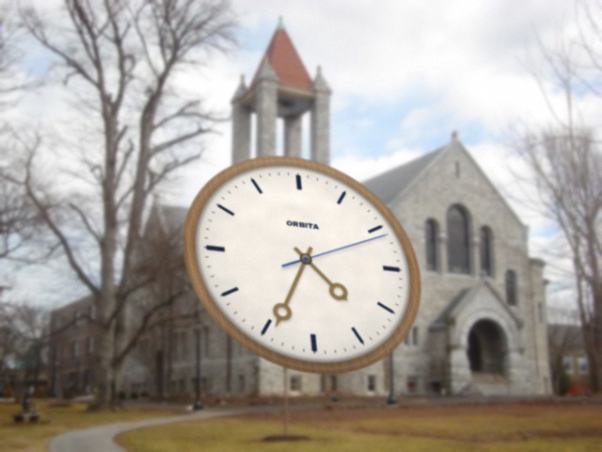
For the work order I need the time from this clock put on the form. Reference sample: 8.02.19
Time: 4.34.11
